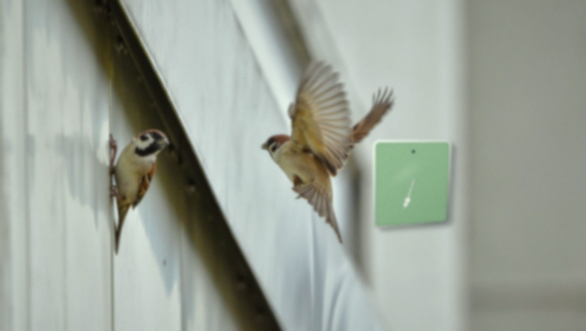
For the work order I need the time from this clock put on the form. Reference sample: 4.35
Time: 6.33
